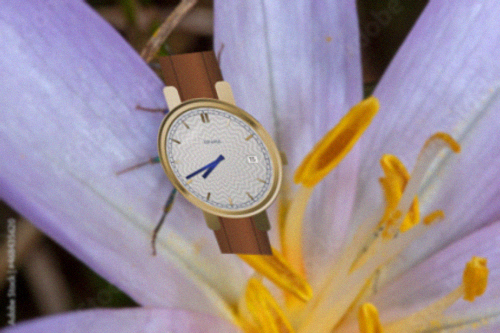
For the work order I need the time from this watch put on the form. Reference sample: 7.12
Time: 7.41
